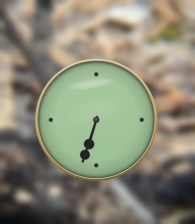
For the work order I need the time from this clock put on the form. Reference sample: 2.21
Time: 6.33
